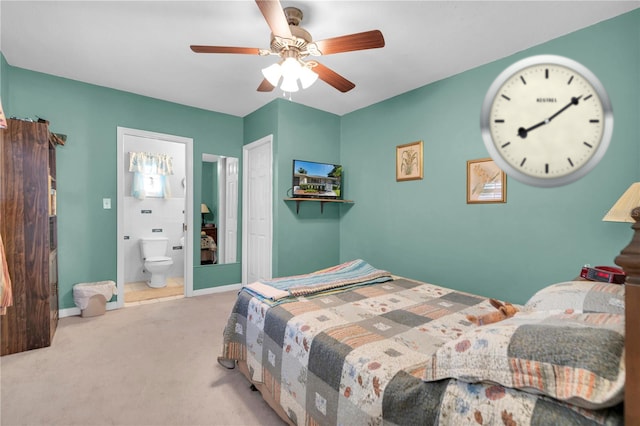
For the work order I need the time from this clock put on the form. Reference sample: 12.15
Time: 8.09
